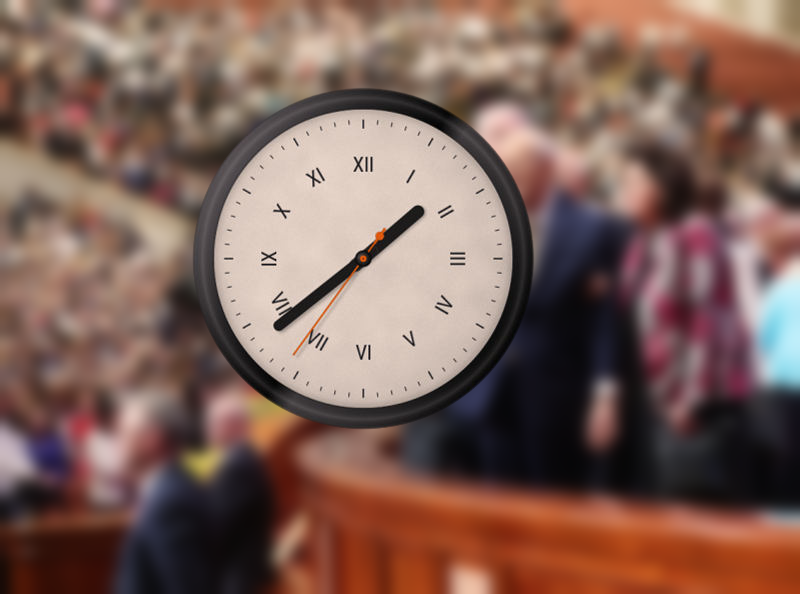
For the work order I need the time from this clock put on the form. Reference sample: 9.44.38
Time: 1.38.36
